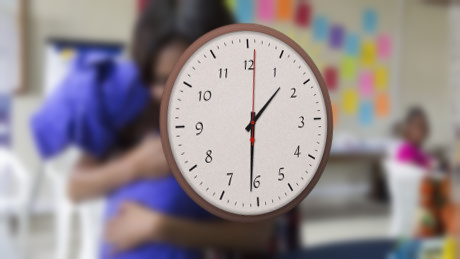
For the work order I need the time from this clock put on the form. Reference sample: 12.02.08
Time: 1.31.01
